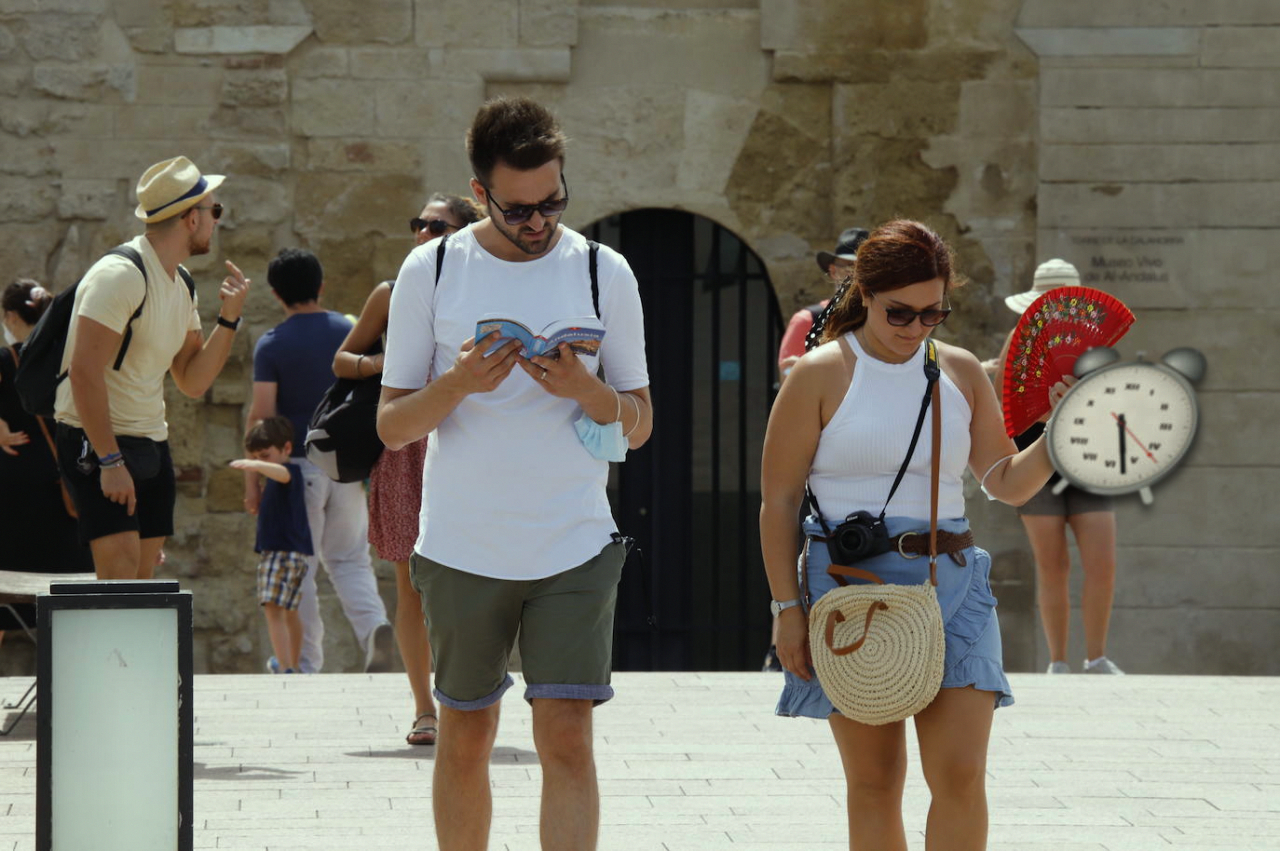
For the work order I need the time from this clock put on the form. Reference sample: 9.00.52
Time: 5.27.22
